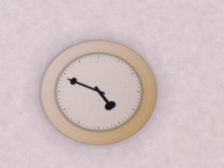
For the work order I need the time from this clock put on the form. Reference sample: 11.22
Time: 4.49
